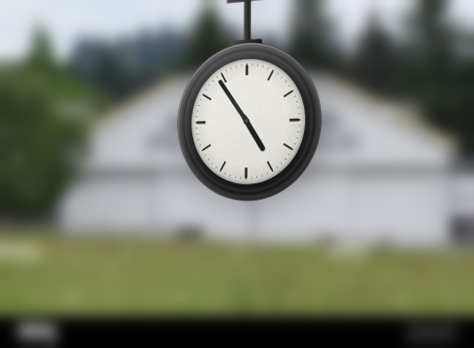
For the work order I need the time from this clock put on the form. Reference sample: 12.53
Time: 4.54
